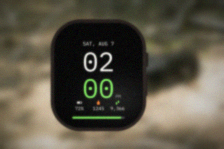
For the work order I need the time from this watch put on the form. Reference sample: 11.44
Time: 2.00
